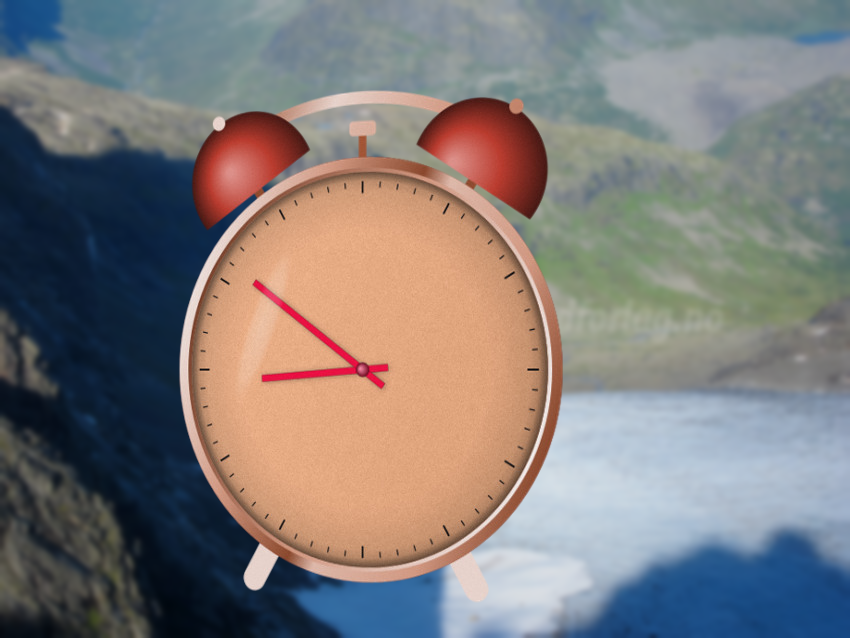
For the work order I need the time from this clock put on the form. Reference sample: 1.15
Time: 8.51
